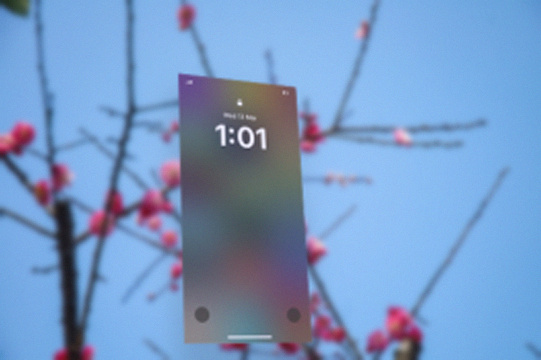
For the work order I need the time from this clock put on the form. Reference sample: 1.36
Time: 1.01
